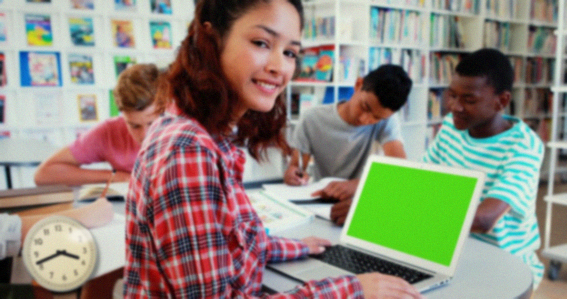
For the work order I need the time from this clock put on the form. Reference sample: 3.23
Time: 3.42
